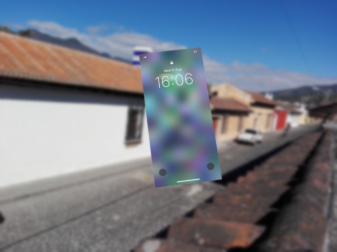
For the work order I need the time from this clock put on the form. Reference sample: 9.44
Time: 16.06
